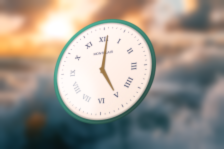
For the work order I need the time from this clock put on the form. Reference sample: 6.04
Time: 5.01
